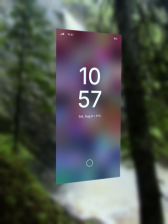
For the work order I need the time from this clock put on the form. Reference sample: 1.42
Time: 10.57
